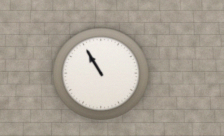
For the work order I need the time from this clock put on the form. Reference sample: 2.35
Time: 10.55
